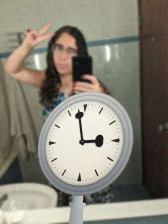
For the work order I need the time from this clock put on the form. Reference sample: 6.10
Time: 2.58
